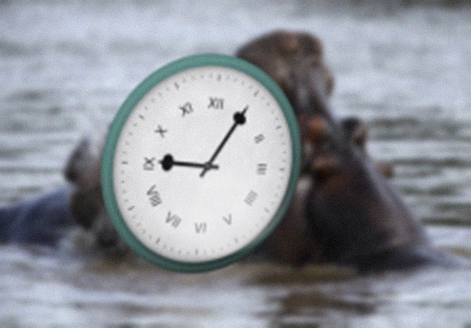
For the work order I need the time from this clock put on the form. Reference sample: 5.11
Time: 9.05
